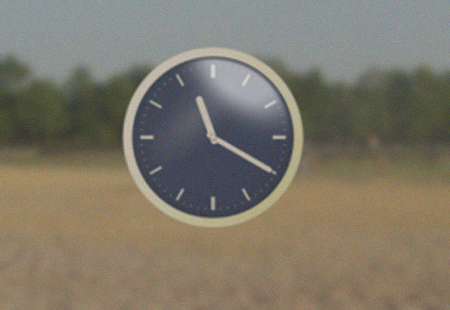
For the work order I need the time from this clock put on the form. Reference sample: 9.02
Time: 11.20
